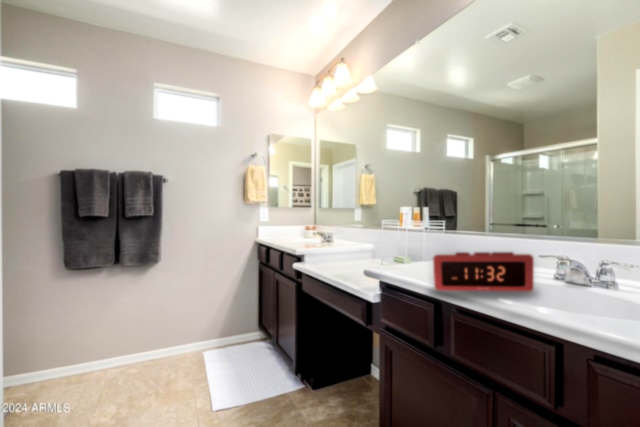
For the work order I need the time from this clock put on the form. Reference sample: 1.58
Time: 11.32
